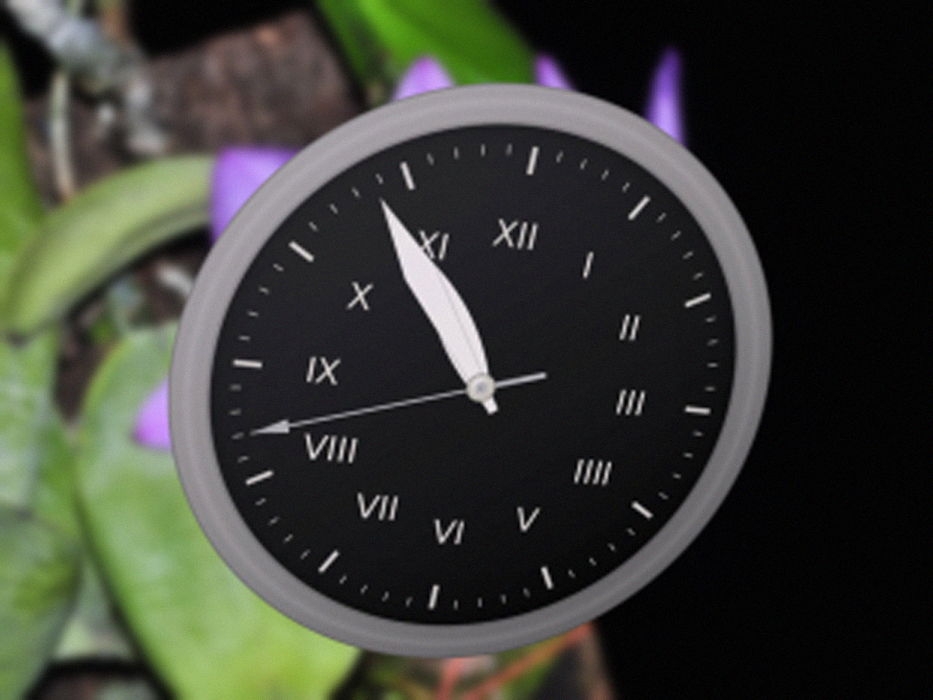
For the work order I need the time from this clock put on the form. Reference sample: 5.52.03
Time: 10.53.42
